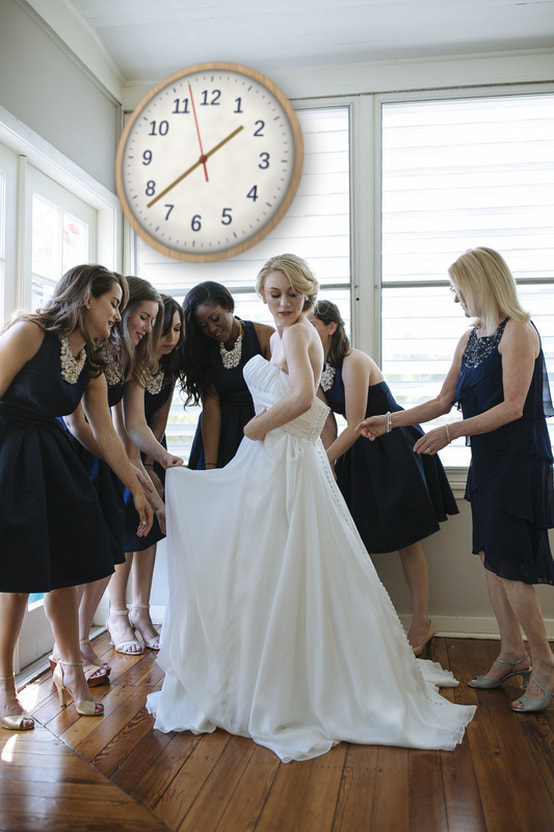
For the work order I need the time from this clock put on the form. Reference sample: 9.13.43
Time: 1.37.57
